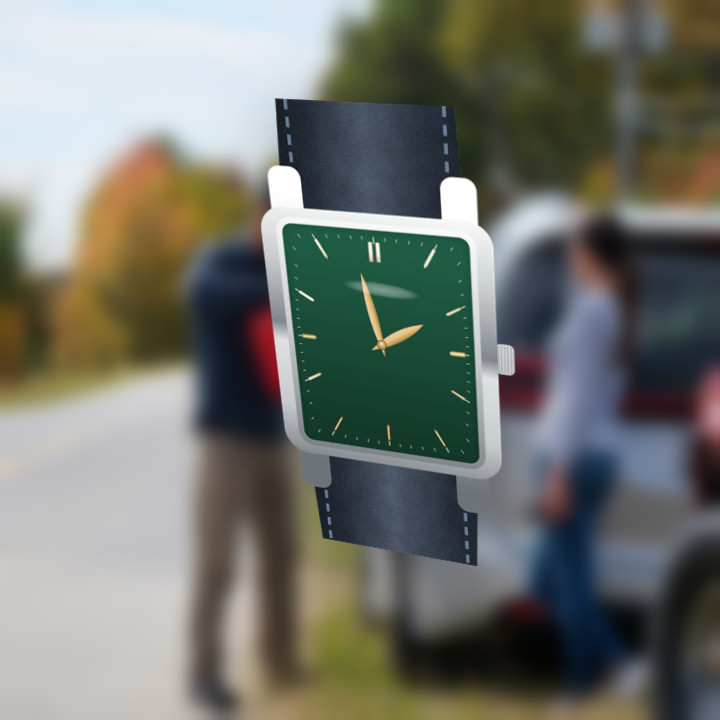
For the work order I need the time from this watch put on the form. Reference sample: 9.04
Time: 1.58
